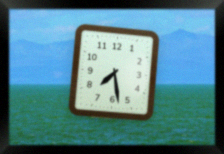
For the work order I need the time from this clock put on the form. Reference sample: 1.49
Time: 7.28
